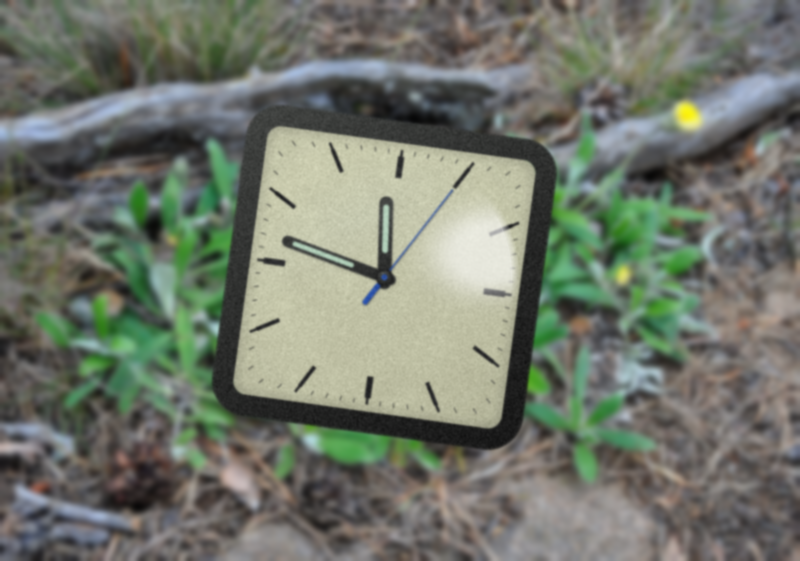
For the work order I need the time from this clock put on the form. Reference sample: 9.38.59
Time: 11.47.05
